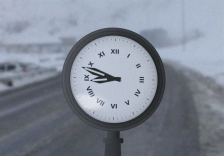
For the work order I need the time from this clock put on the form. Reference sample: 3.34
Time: 8.48
